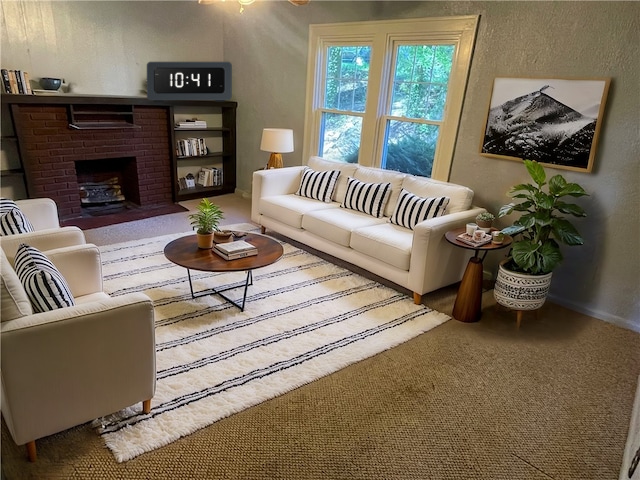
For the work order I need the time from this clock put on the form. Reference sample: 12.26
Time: 10.41
